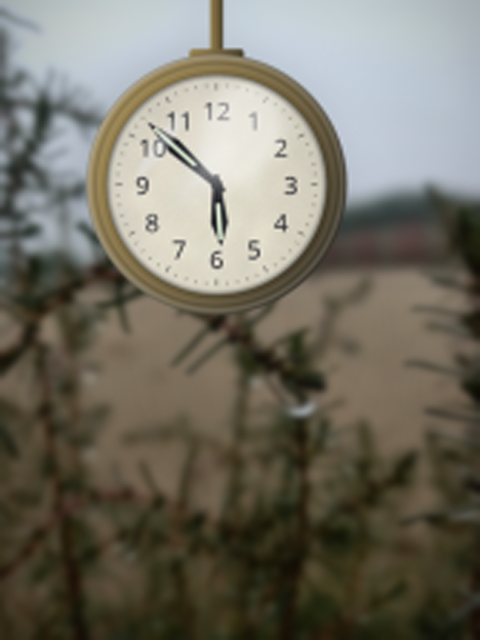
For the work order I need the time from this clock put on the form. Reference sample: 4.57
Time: 5.52
